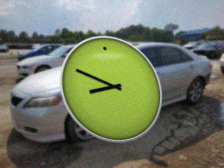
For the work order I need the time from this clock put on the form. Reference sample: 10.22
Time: 8.50
